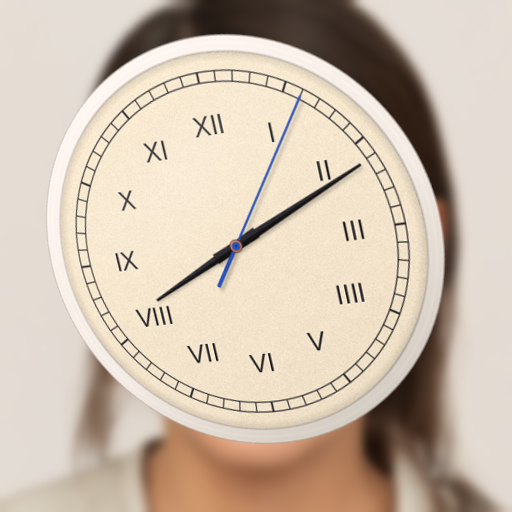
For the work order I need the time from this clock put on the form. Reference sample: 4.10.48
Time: 8.11.06
